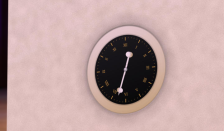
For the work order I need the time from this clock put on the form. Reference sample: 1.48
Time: 12.33
